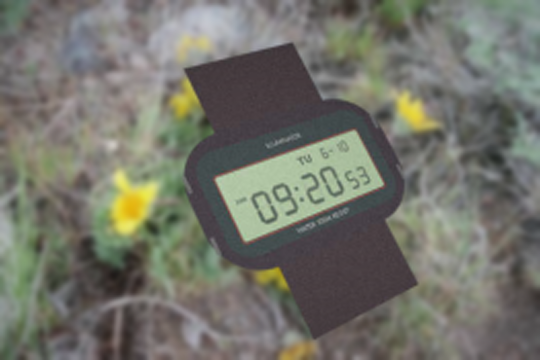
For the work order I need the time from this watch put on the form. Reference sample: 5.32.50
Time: 9.20.53
